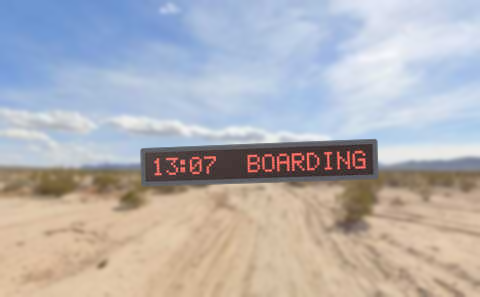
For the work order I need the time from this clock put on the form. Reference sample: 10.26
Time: 13.07
